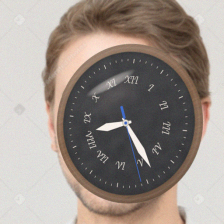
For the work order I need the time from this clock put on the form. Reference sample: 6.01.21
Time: 8.23.26
